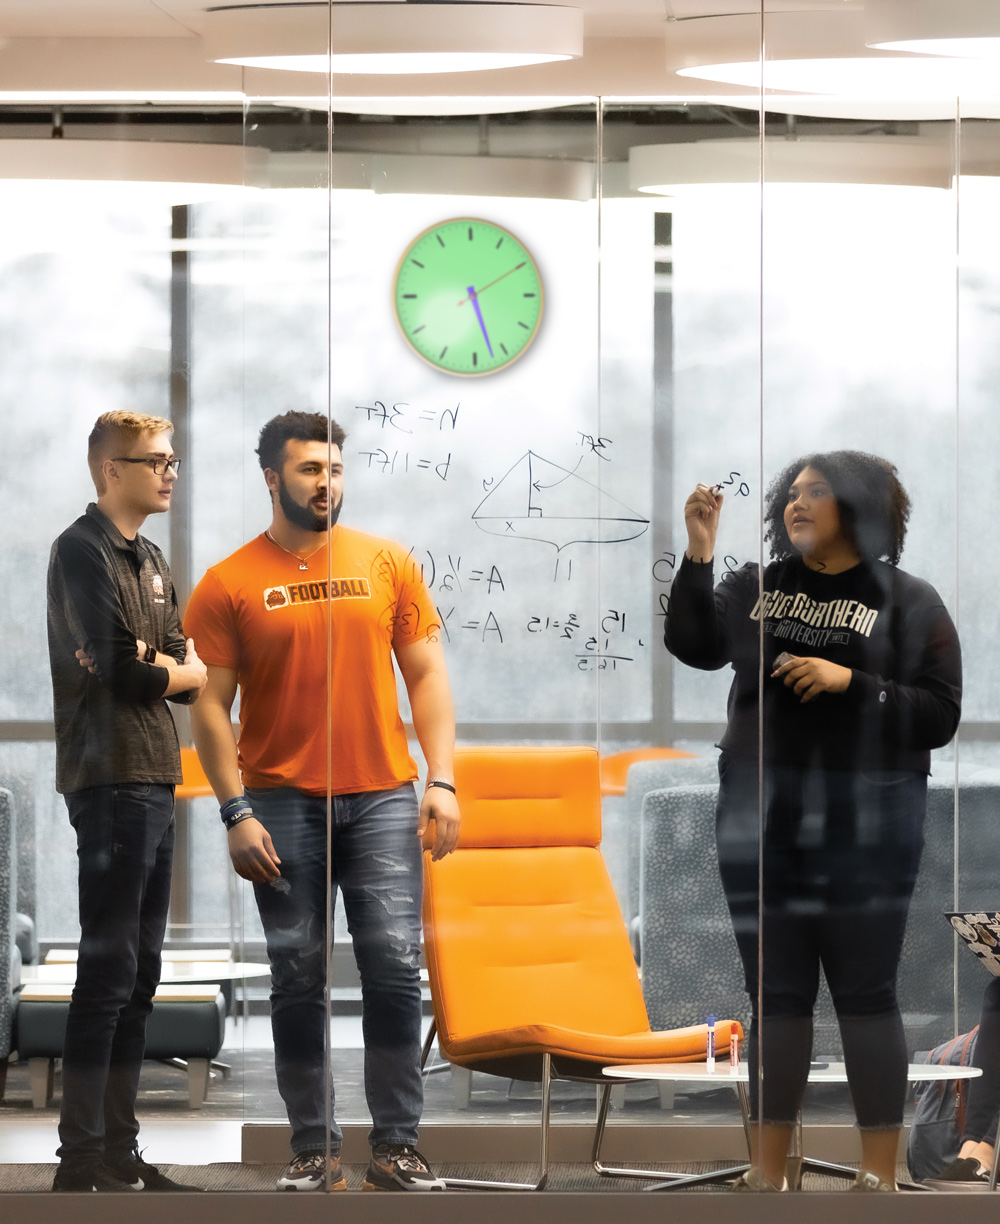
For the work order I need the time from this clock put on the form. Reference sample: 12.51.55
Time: 5.27.10
